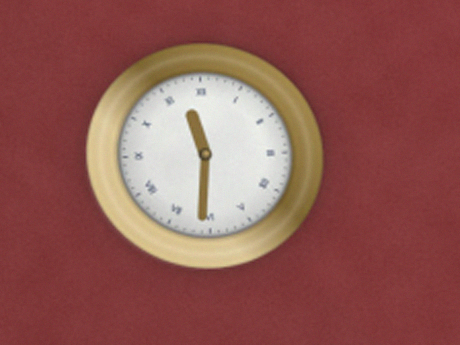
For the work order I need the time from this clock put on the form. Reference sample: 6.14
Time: 11.31
